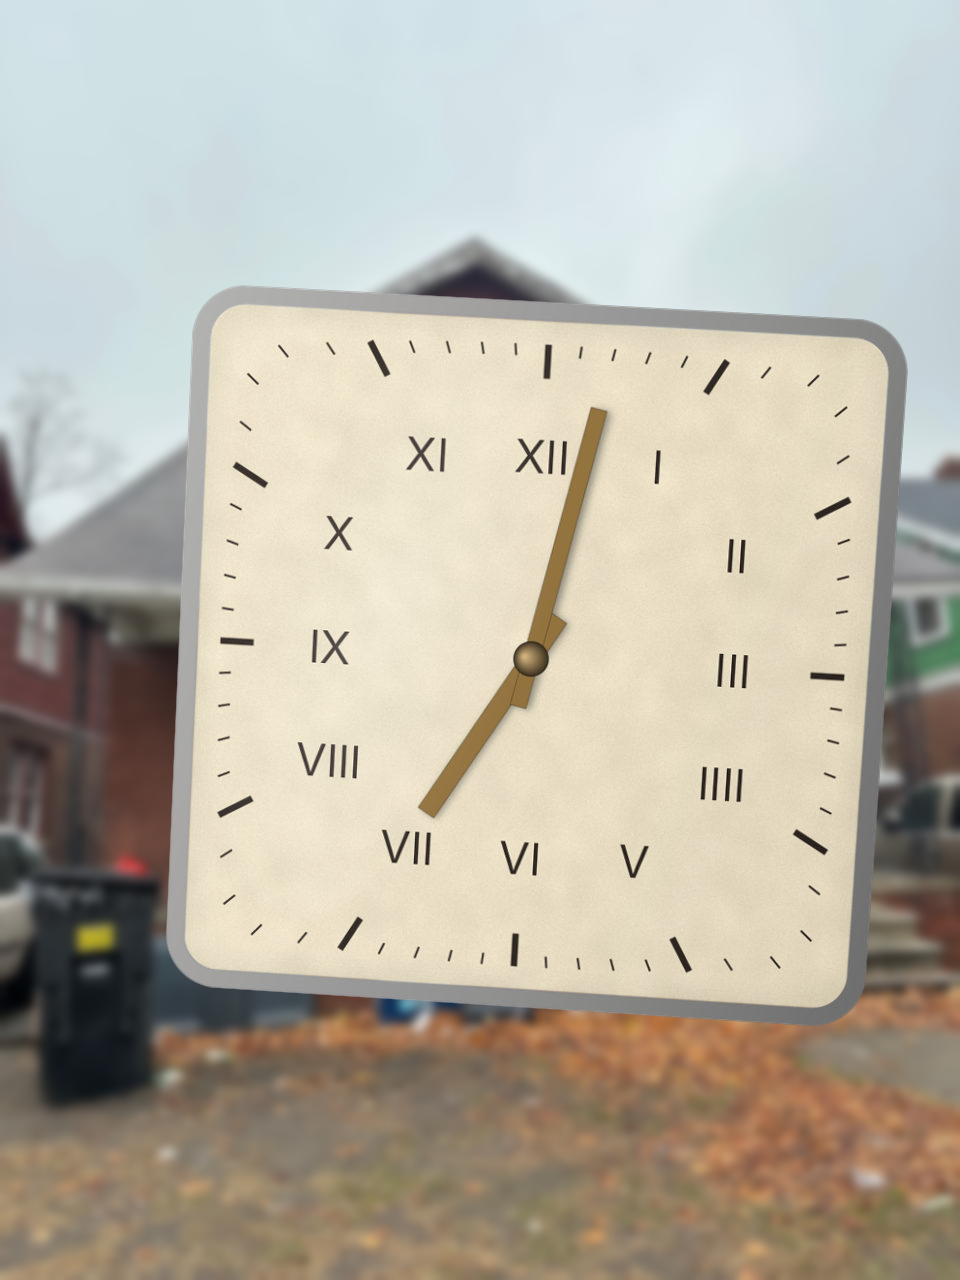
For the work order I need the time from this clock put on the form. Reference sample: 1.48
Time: 7.02
